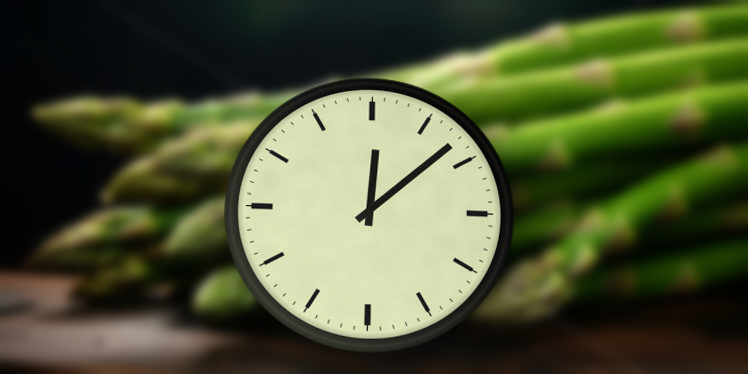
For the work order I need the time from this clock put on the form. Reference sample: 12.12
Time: 12.08
